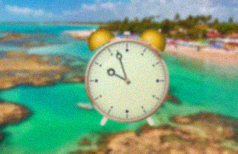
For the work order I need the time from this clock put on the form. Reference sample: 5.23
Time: 9.57
